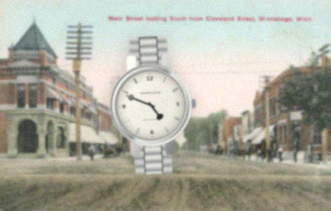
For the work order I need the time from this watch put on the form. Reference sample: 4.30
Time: 4.49
